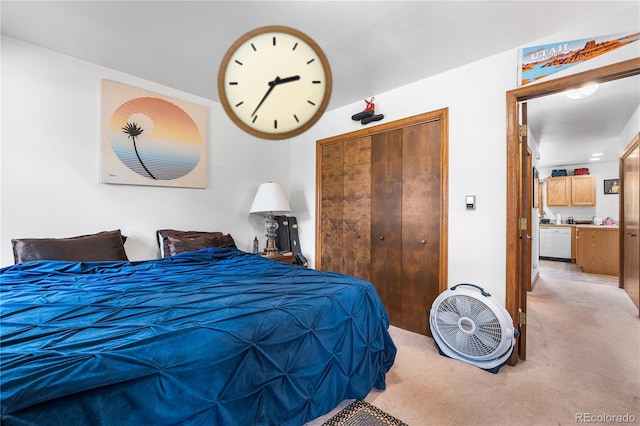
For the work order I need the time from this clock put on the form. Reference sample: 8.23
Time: 2.36
